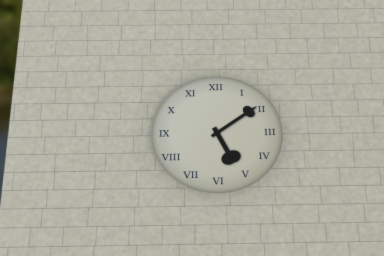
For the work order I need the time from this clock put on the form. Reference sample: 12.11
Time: 5.09
